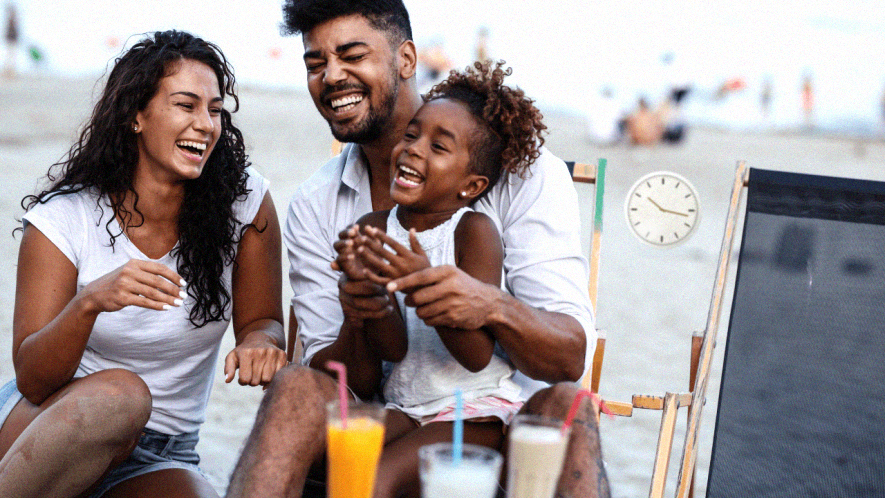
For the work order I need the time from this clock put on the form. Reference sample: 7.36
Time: 10.17
